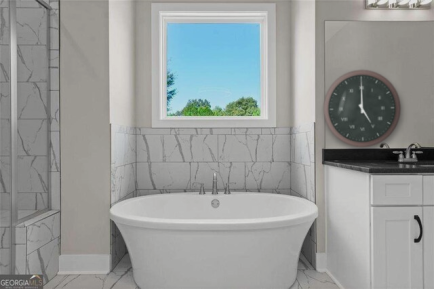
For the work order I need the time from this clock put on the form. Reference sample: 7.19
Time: 5.00
